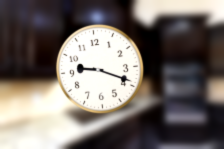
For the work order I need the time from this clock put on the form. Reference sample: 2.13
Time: 9.19
